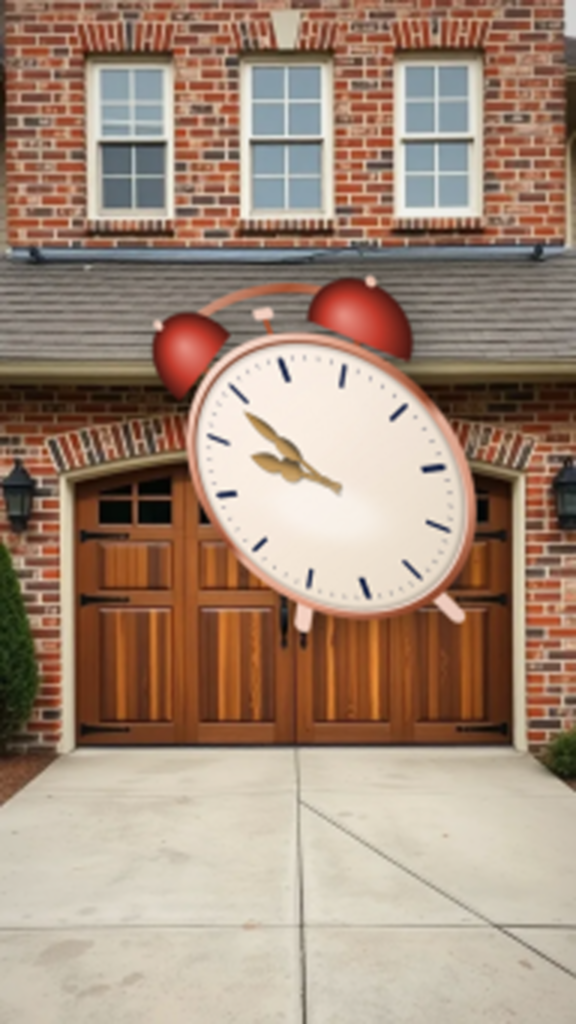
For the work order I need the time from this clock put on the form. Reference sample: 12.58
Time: 9.54
